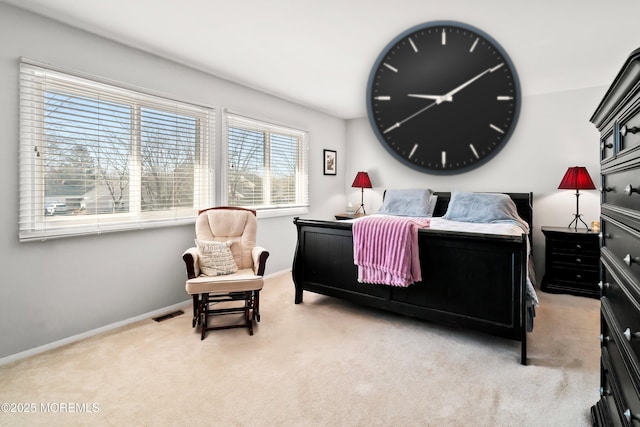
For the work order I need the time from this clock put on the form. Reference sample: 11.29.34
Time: 9.09.40
